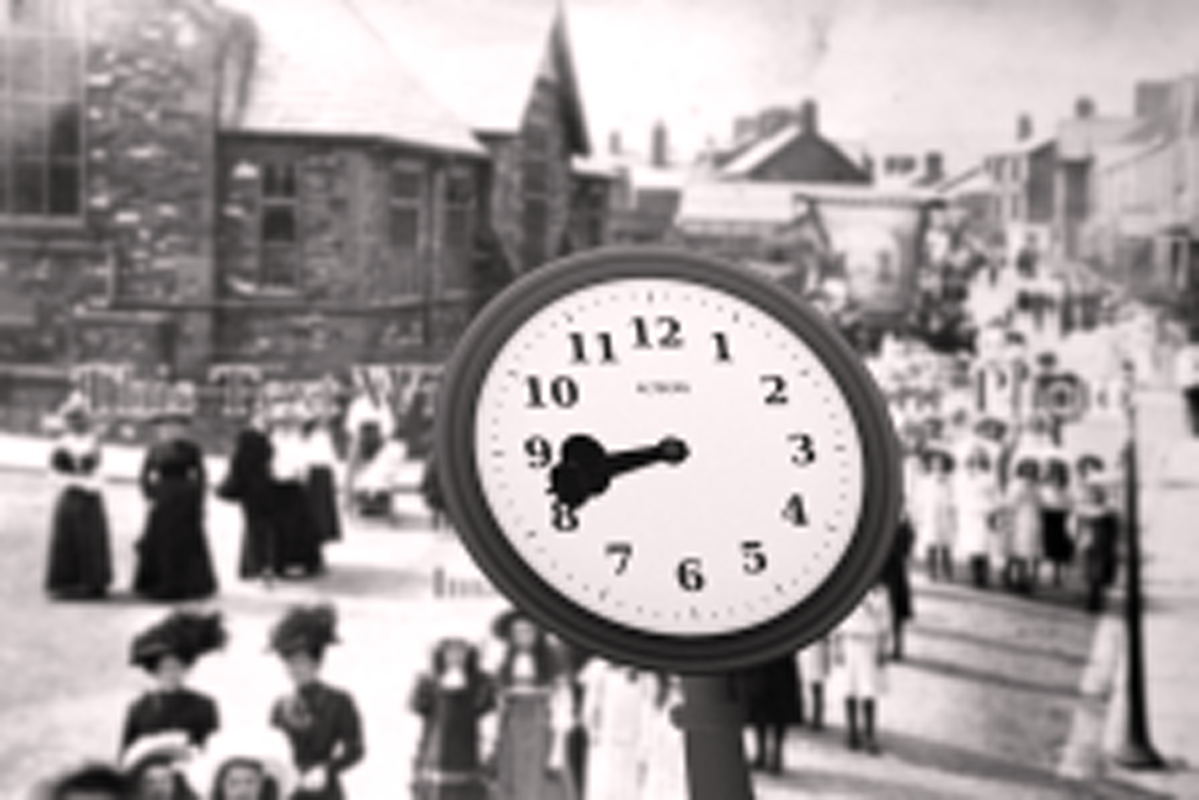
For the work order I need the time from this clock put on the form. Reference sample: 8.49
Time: 8.42
